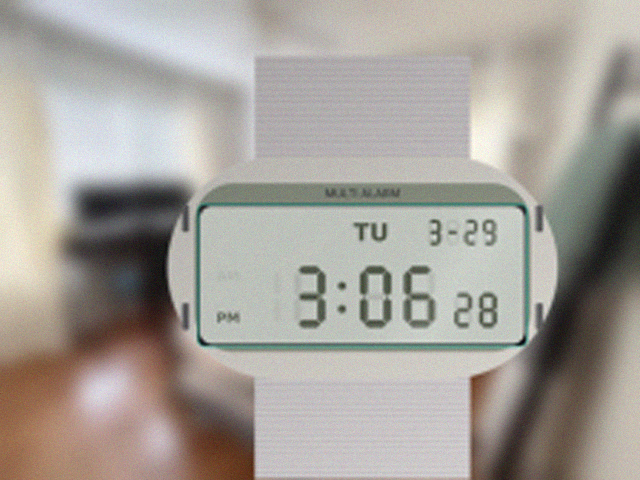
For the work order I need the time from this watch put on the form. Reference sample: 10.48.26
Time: 3.06.28
